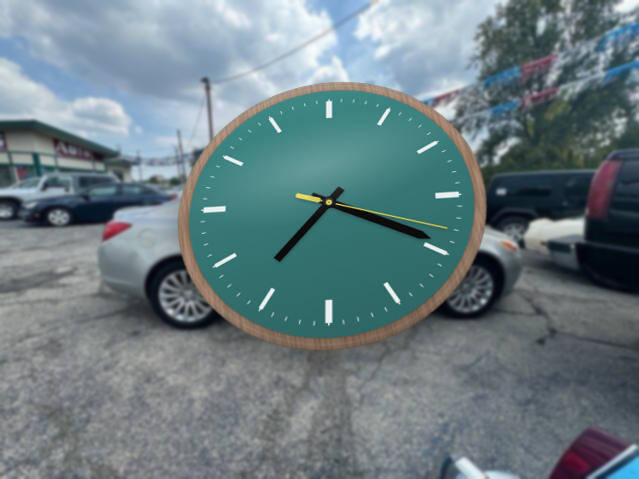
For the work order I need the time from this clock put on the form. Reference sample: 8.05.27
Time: 7.19.18
